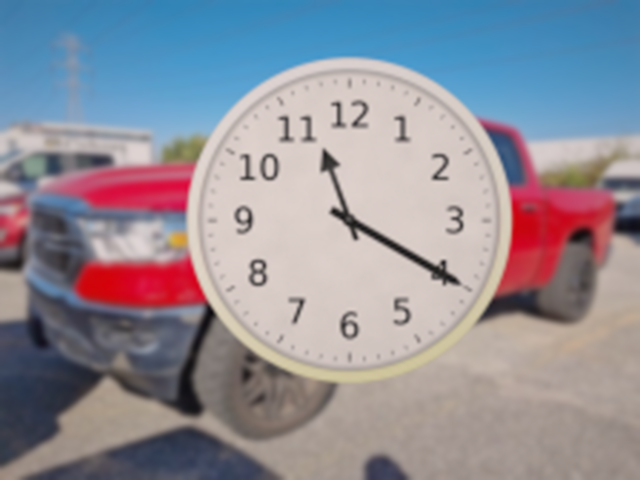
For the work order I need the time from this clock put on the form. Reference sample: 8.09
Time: 11.20
